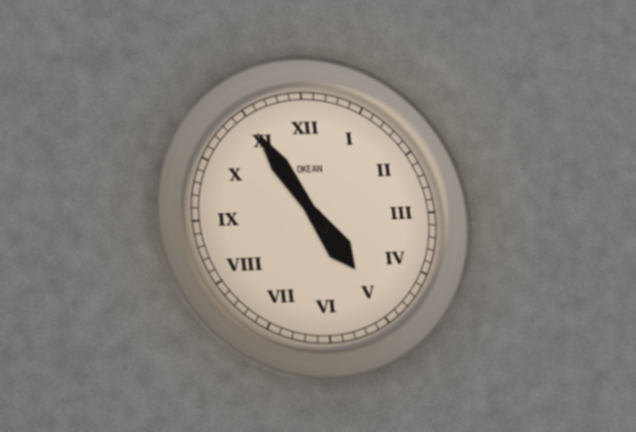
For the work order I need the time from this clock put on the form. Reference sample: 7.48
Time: 4.55
